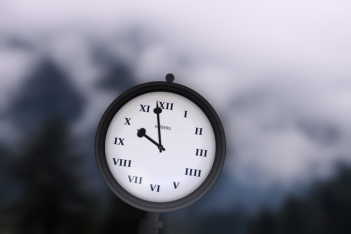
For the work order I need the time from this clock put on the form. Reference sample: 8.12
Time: 9.58
